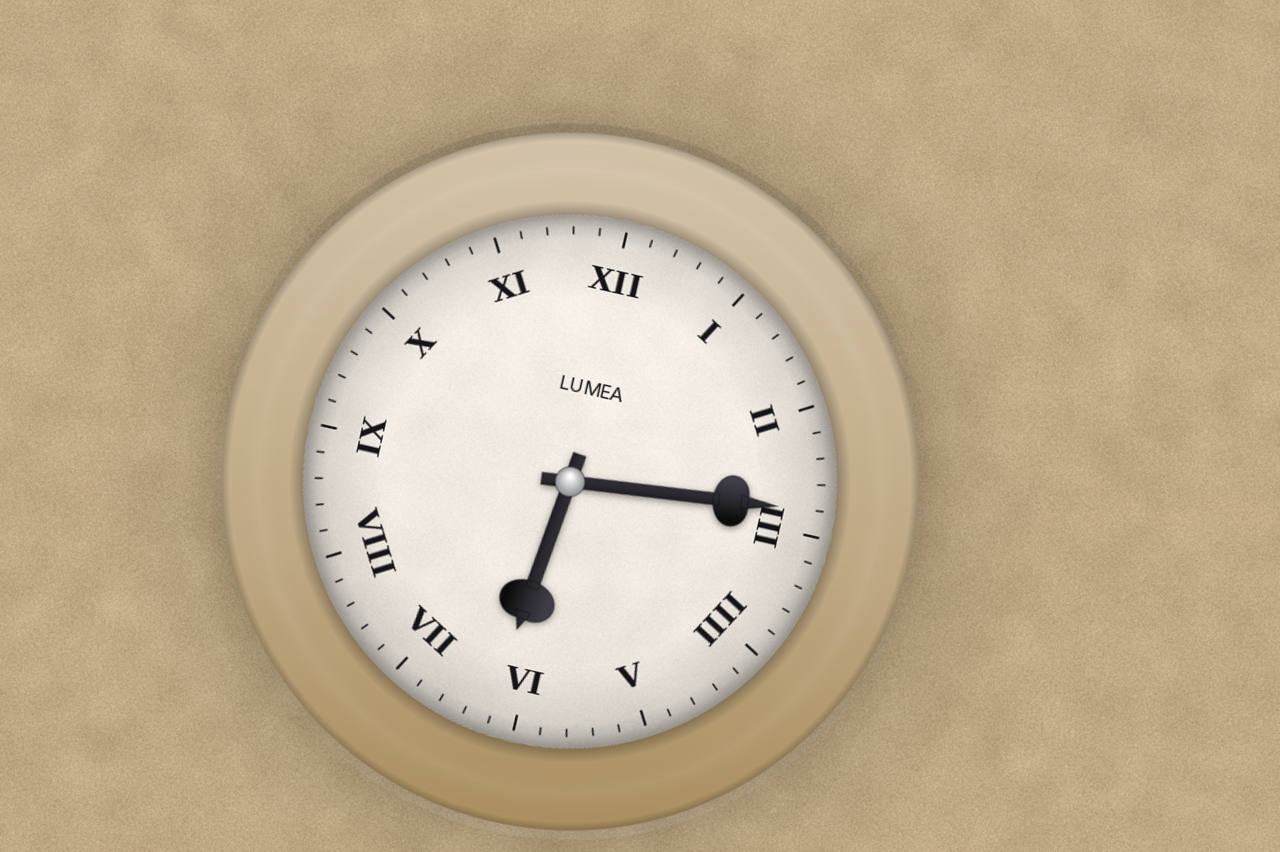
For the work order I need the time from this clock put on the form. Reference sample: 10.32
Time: 6.14
